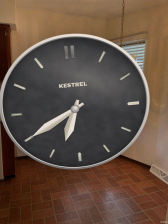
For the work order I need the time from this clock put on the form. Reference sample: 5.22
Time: 6.40
